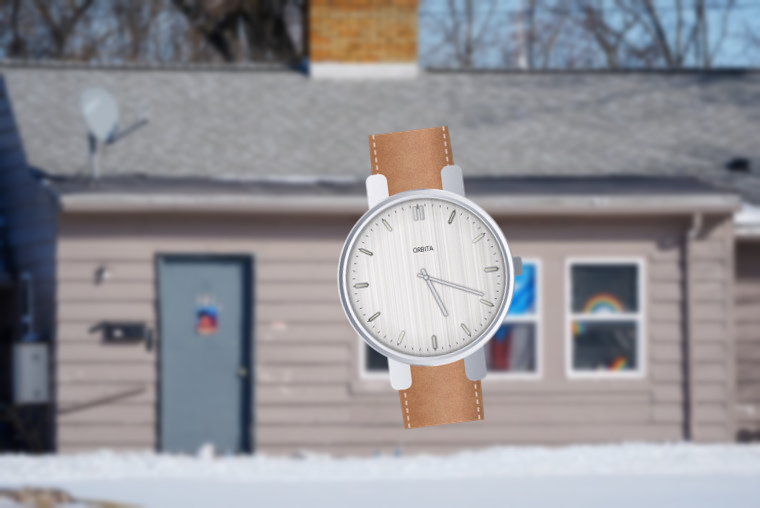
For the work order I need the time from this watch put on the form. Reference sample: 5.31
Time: 5.19
